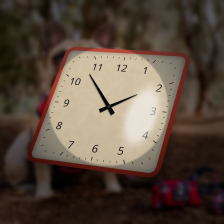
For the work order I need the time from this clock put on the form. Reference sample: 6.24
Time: 1.53
